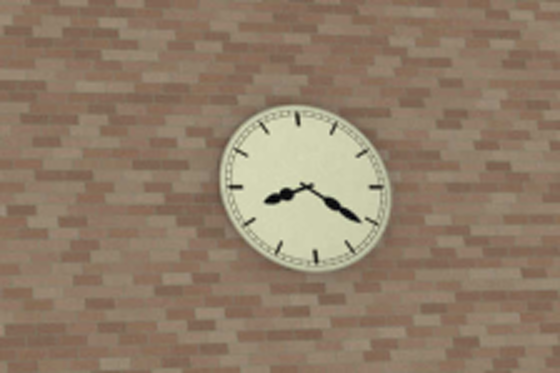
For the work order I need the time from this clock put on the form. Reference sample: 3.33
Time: 8.21
